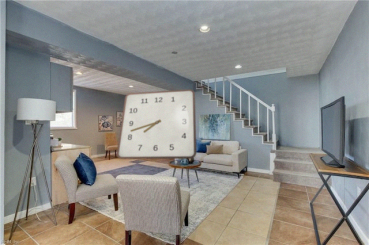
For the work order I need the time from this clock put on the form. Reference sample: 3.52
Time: 7.42
